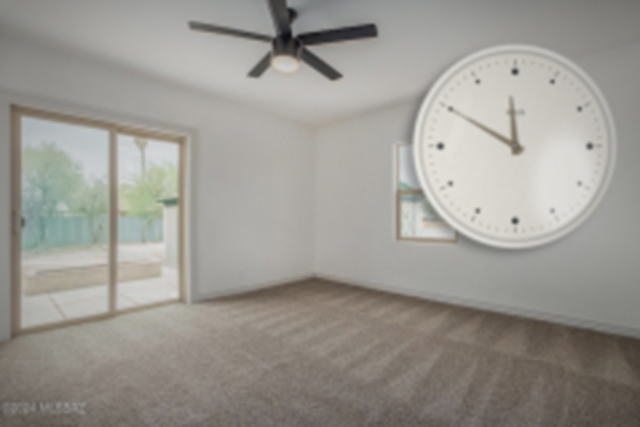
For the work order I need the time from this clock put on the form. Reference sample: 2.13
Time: 11.50
